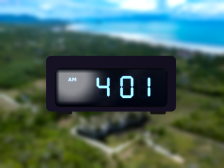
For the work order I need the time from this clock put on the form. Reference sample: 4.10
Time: 4.01
